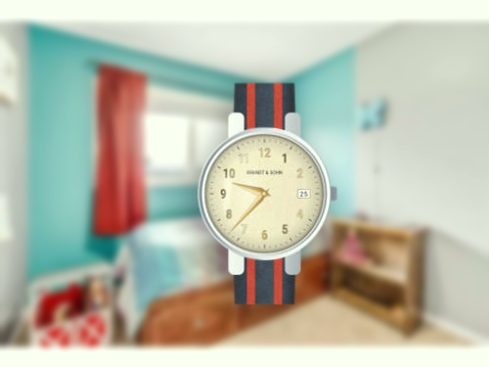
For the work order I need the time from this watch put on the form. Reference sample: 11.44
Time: 9.37
